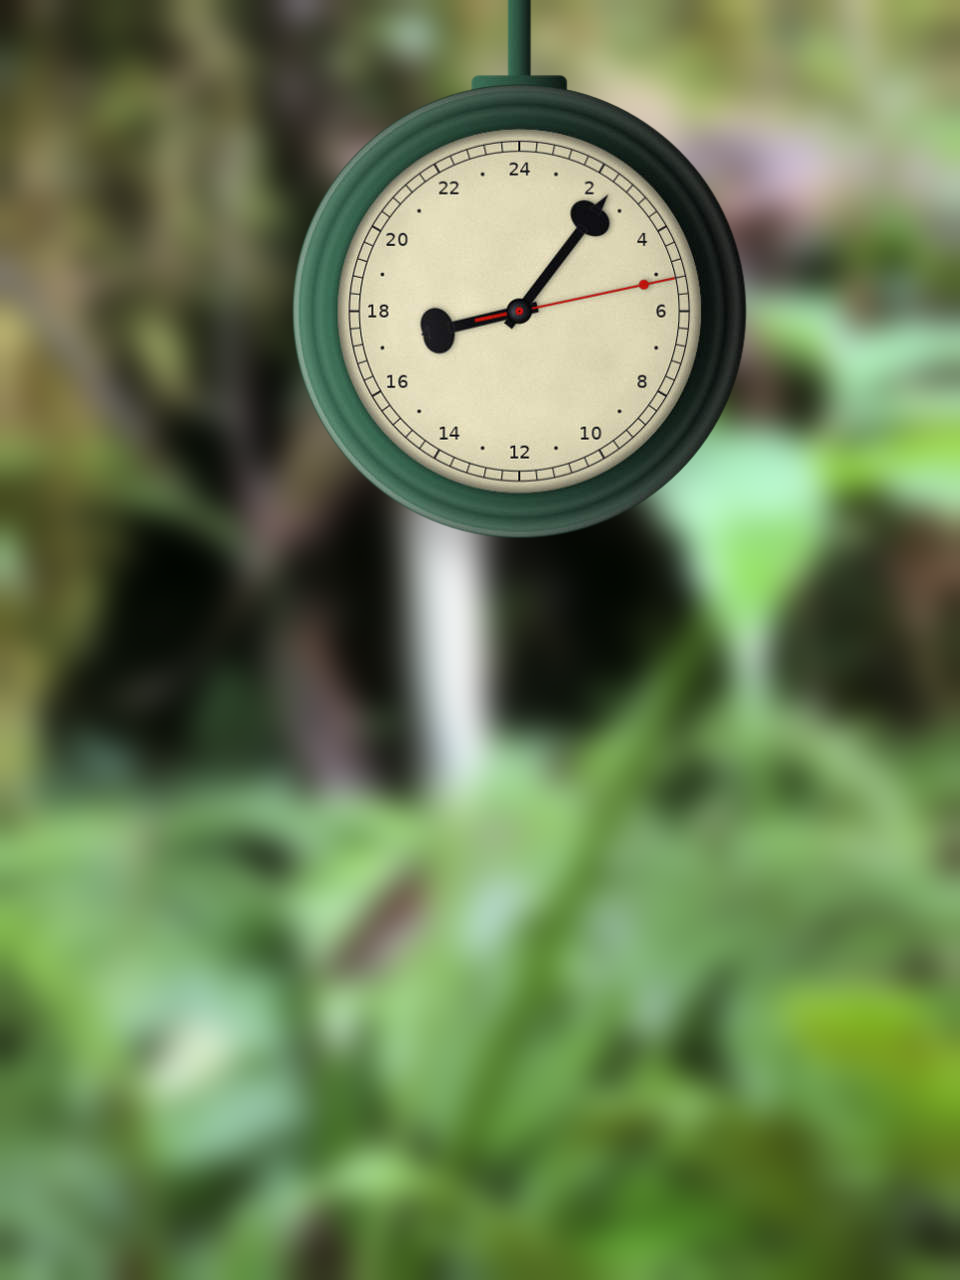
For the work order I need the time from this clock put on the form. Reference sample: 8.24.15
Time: 17.06.13
